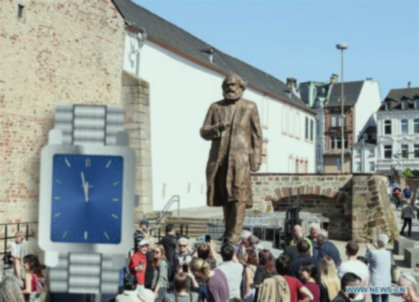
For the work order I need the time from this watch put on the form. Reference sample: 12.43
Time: 11.58
